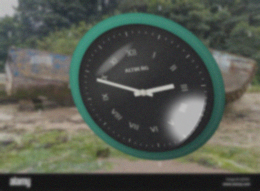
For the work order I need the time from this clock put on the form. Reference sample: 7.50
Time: 2.49
